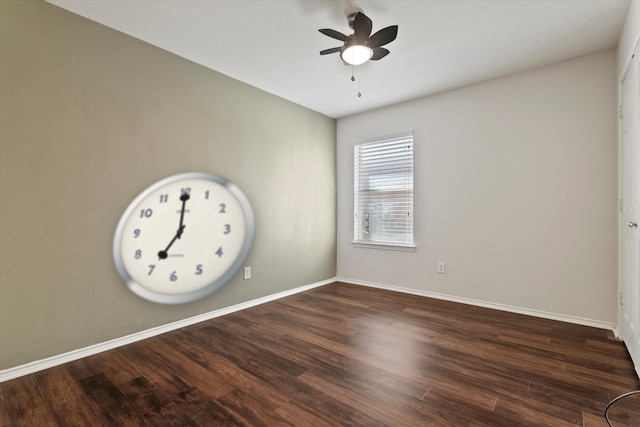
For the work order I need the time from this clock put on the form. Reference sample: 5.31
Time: 7.00
